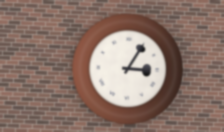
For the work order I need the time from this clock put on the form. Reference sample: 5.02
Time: 3.05
